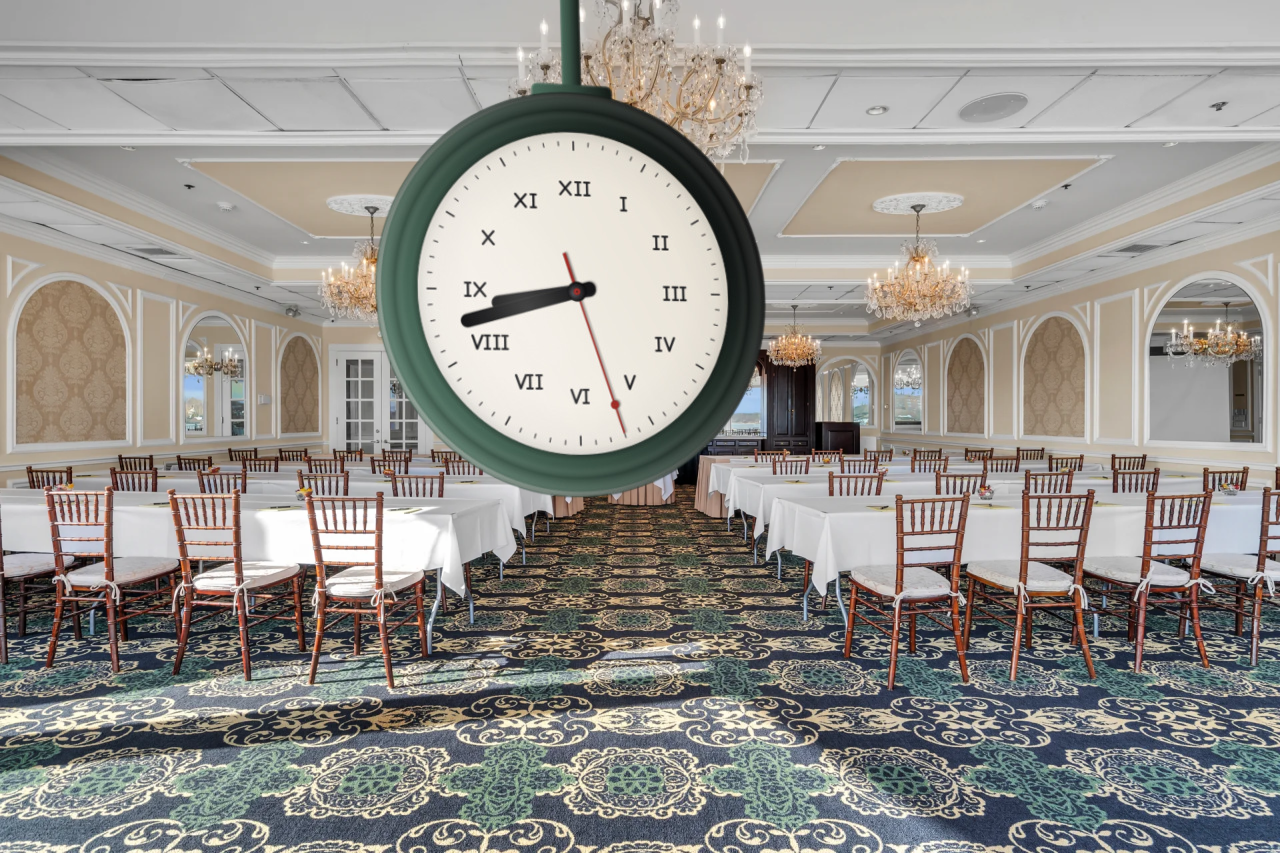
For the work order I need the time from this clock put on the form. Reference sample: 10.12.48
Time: 8.42.27
